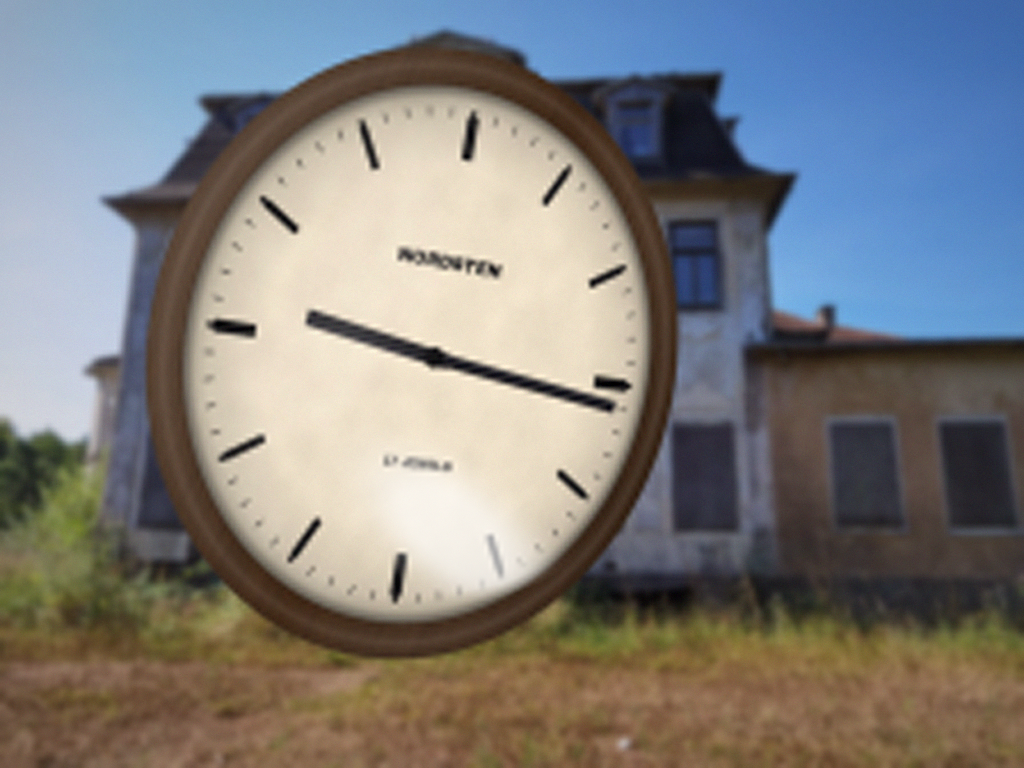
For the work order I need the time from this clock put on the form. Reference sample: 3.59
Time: 9.16
